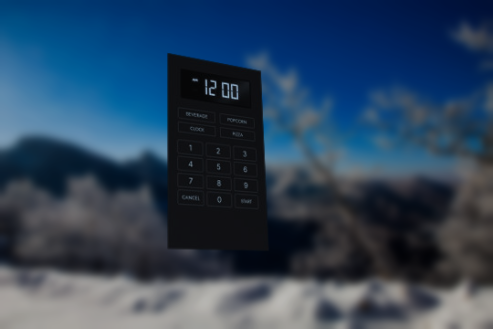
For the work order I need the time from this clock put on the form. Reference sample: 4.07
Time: 12.00
